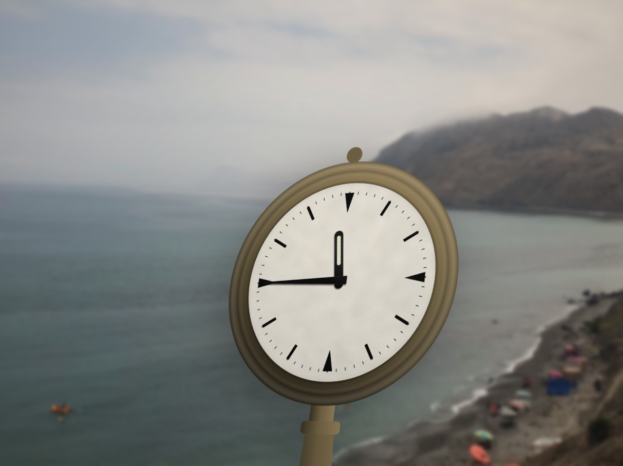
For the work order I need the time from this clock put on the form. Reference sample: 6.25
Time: 11.45
